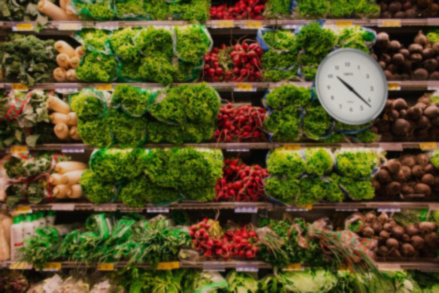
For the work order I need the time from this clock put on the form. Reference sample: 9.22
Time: 10.22
